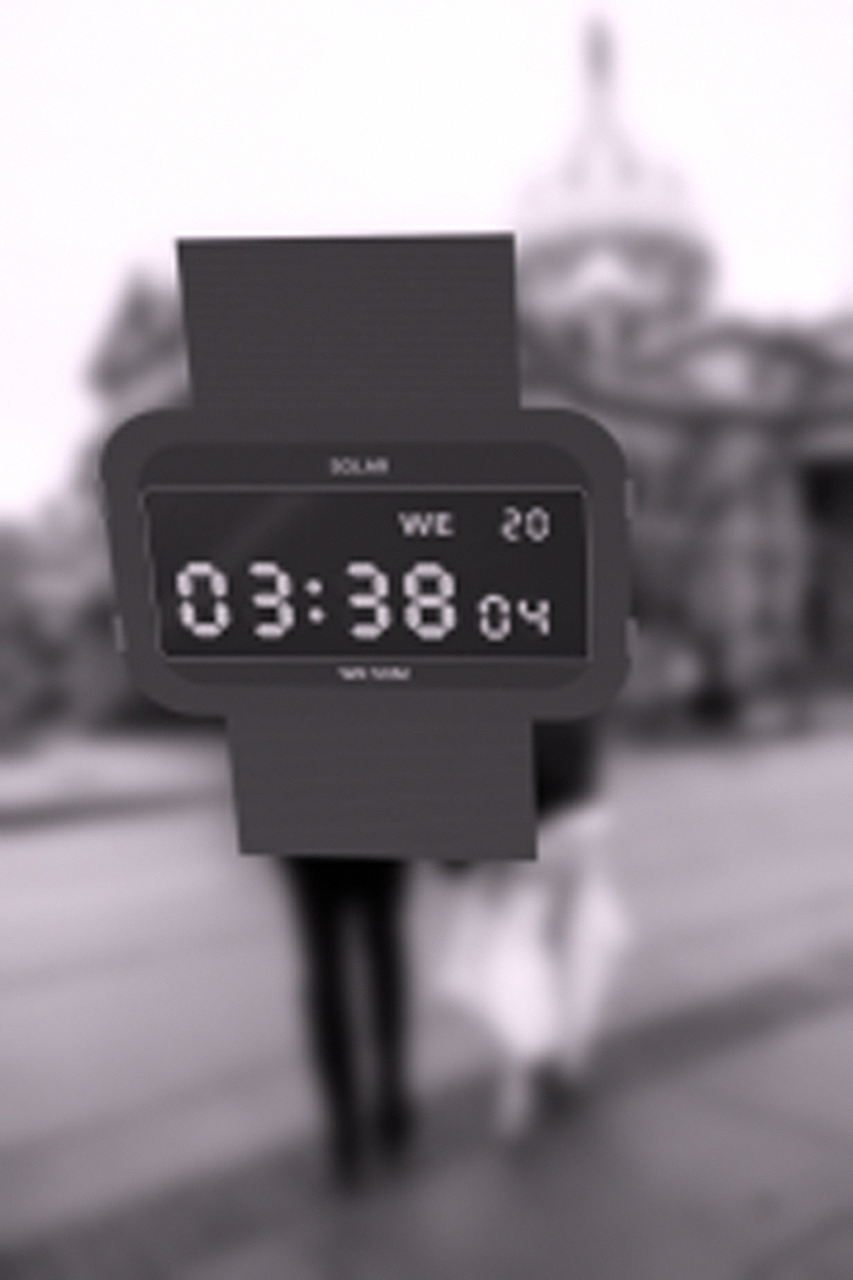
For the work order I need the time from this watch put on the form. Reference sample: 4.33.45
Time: 3.38.04
